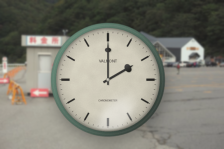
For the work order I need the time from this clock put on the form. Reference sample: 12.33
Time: 2.00
